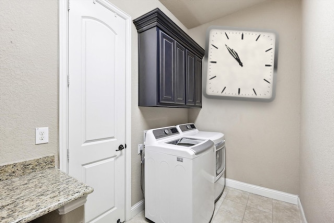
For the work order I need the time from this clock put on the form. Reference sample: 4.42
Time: 10.53
